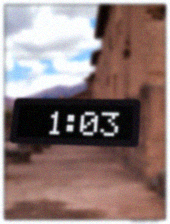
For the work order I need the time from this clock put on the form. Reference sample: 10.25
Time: 1.03
